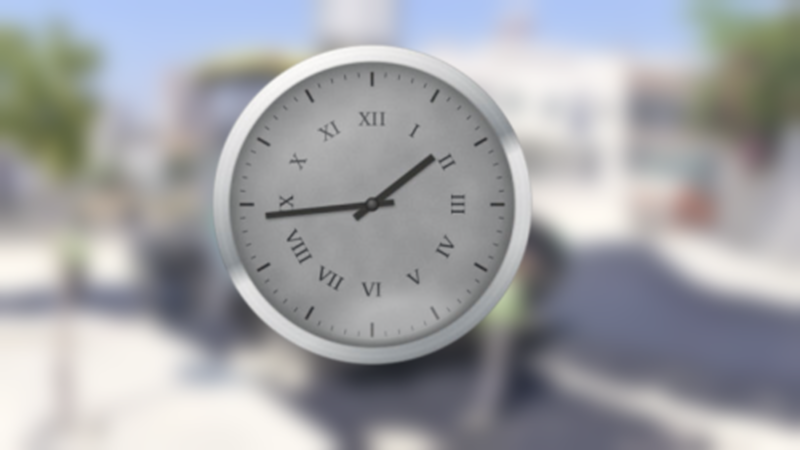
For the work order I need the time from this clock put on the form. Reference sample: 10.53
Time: 1.44
